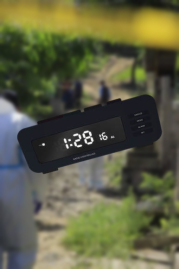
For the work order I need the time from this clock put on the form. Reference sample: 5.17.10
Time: 1.28.16
